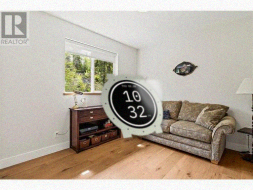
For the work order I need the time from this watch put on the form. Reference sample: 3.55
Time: 10.32
